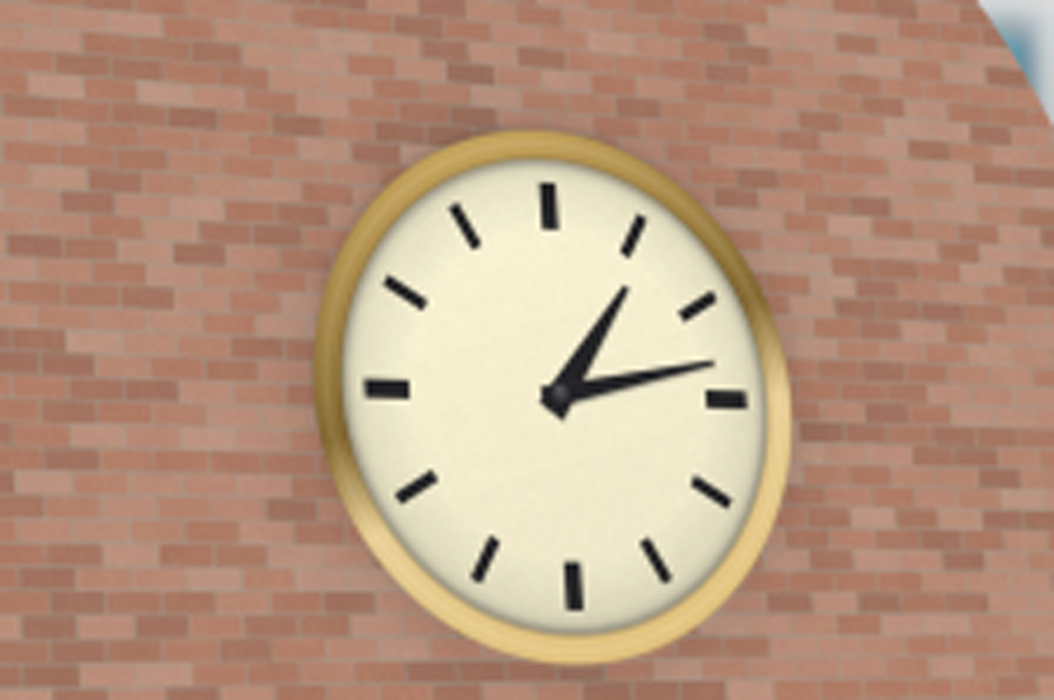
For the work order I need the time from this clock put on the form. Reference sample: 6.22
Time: 1.13
